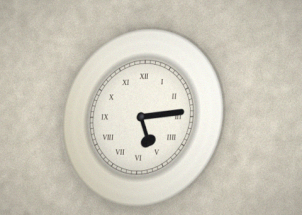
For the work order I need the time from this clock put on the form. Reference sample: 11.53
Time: 5.14
